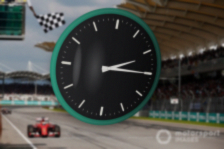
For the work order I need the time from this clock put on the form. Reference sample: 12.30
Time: 2.15
